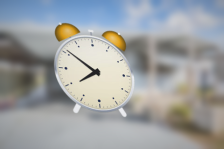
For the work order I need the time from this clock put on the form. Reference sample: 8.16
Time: 7.51
